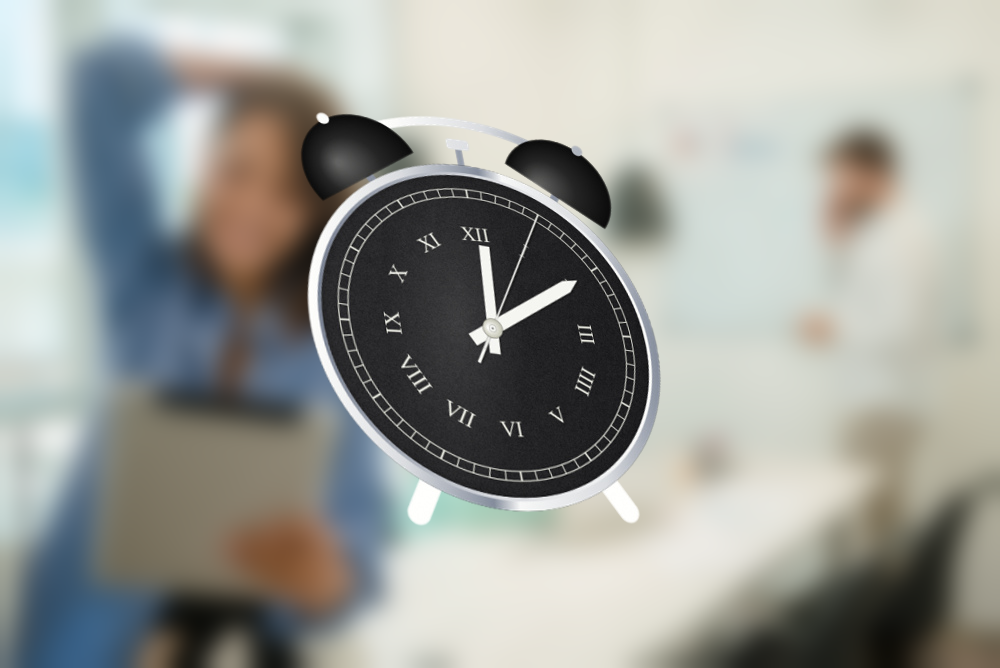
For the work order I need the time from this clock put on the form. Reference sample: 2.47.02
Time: 12.10.05
